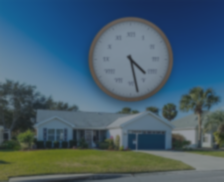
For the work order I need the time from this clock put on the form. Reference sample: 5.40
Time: 4.28
